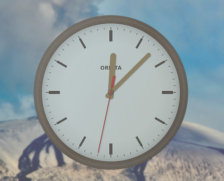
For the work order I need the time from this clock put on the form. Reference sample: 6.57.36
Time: 12.07.32
